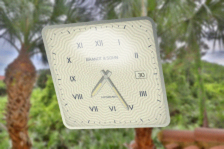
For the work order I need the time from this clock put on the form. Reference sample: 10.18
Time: 7.26
